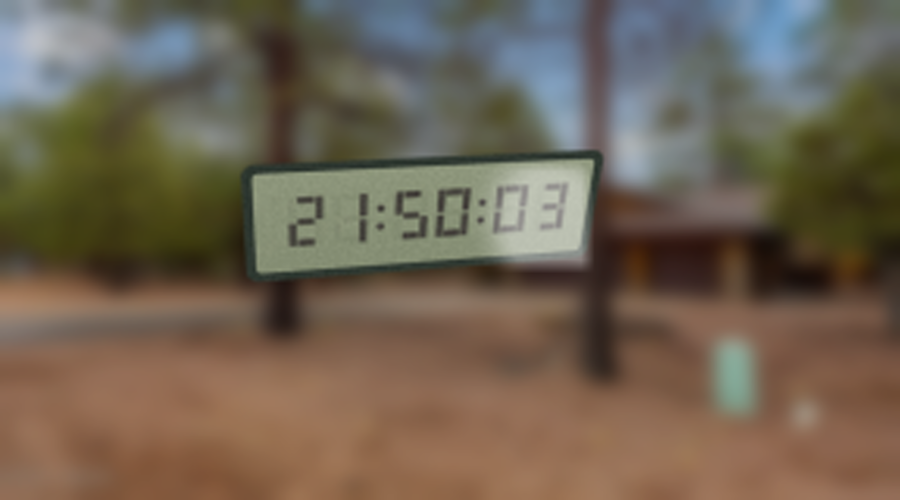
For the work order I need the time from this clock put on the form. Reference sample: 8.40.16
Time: 21.50.03
